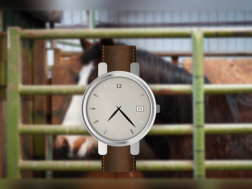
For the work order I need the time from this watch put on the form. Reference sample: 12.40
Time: 7.23
